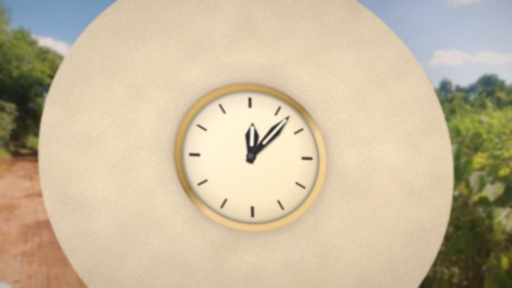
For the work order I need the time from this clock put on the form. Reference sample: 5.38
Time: 12.07
